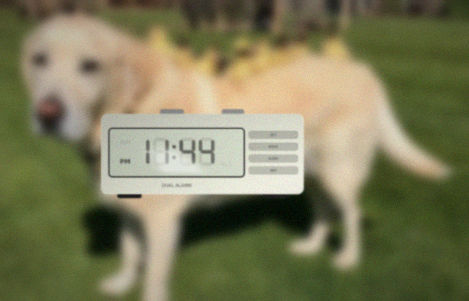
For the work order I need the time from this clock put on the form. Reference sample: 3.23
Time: 11.44
